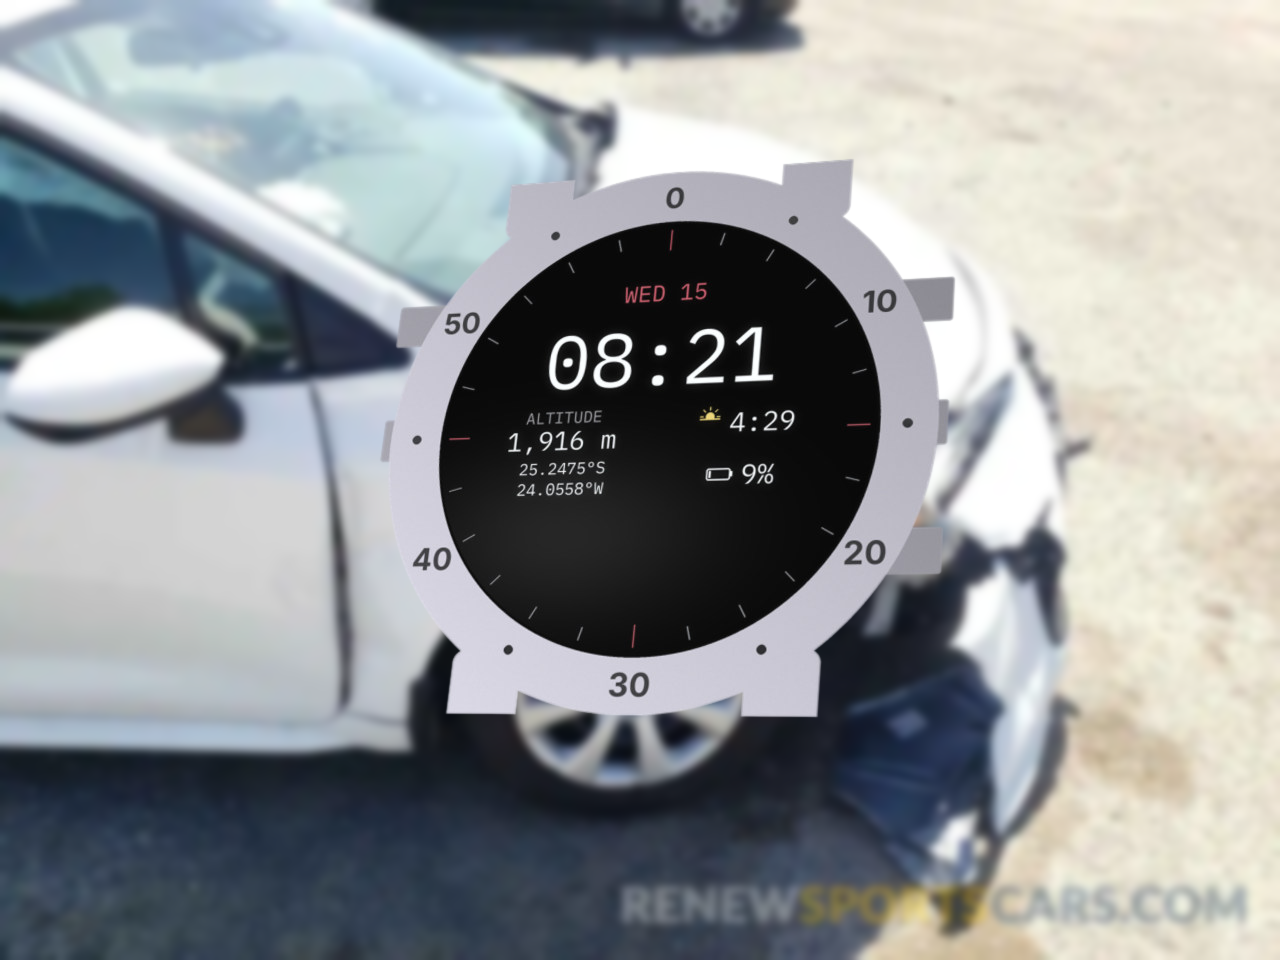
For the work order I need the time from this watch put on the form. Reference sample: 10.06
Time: 8.21
